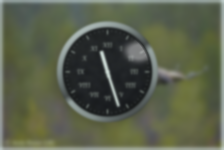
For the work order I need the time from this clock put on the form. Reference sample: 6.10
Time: 11.27
